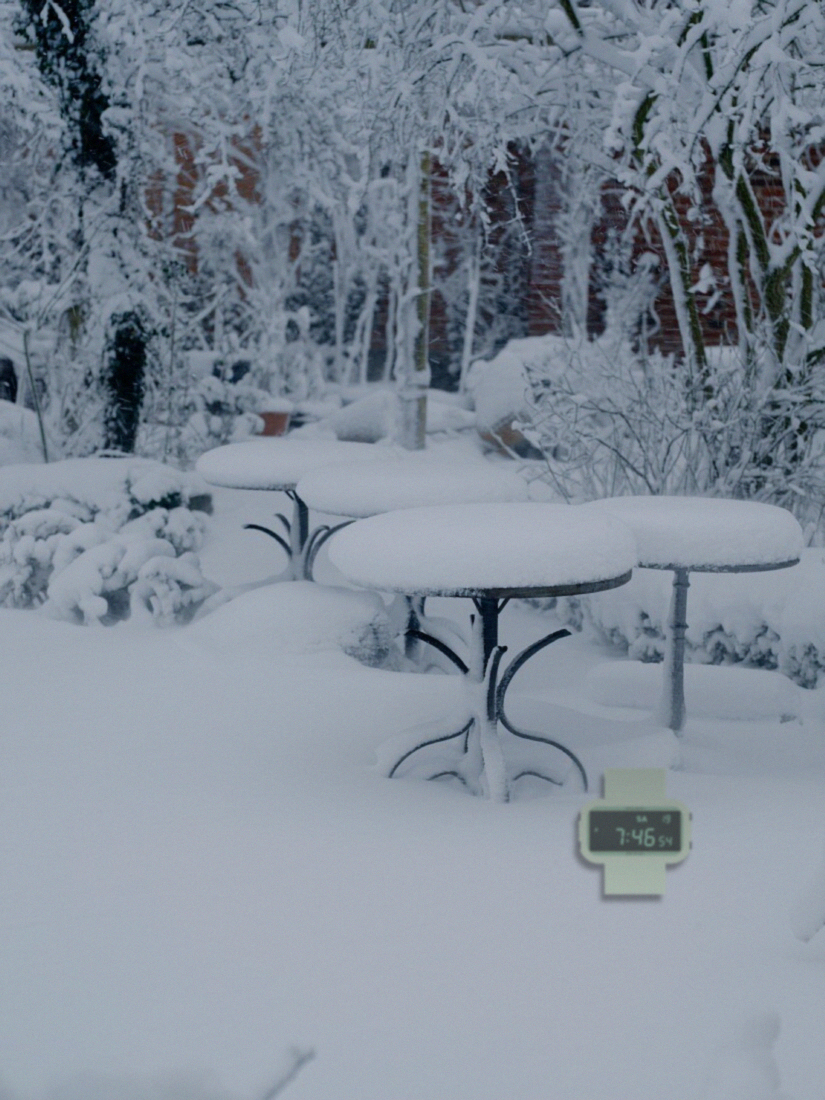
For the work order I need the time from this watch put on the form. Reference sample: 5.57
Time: 7.46
